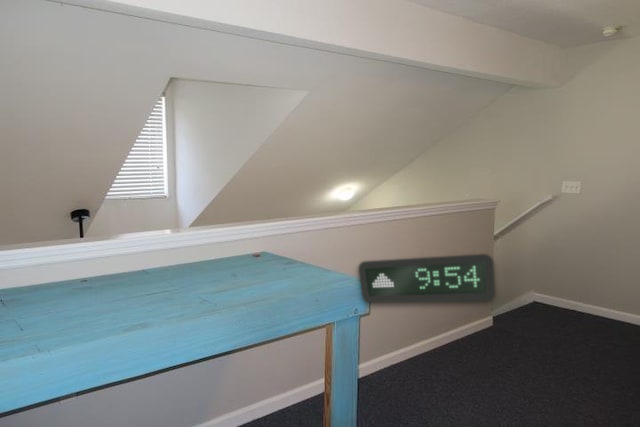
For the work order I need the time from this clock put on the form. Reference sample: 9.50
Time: 9.54
